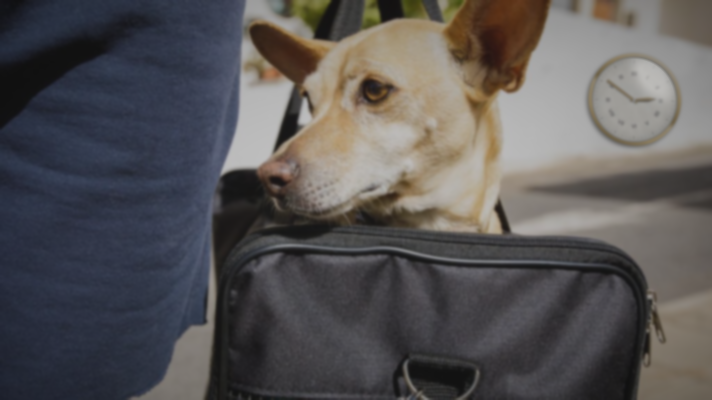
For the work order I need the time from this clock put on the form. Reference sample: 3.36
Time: 2.51
